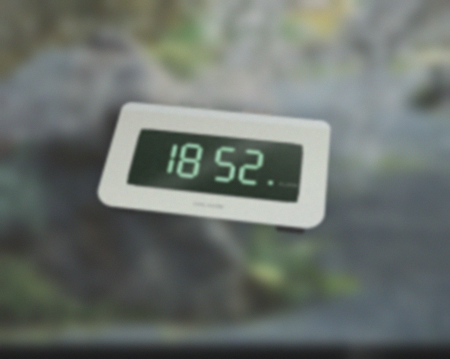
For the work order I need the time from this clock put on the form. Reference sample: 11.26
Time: 18.52
